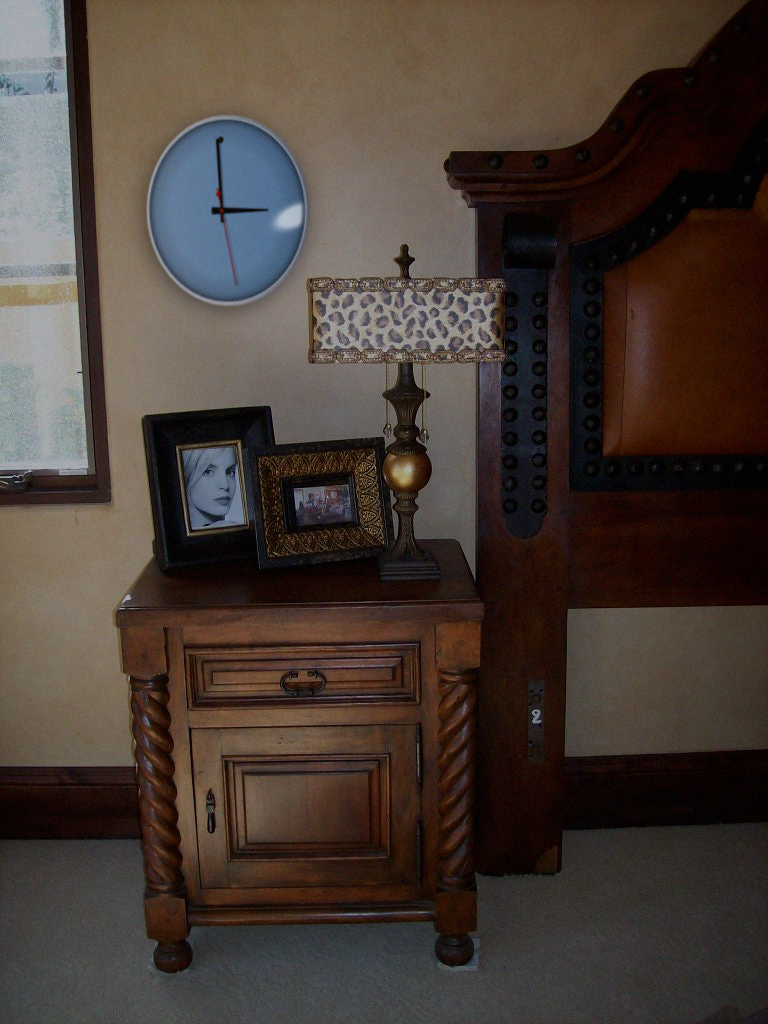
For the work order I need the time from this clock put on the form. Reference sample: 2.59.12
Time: 2.59.28
